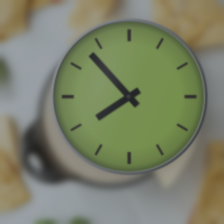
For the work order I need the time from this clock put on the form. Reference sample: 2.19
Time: 7.53
